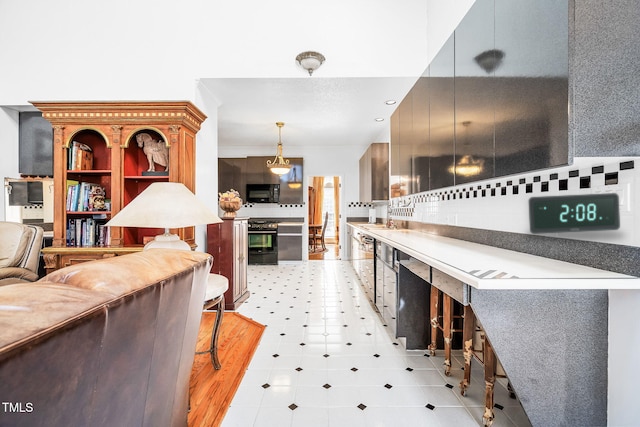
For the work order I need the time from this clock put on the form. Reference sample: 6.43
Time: 2.08
